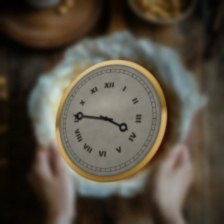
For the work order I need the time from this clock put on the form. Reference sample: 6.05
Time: 3.46
